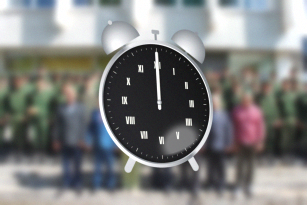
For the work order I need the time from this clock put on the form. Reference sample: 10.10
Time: 12.00
